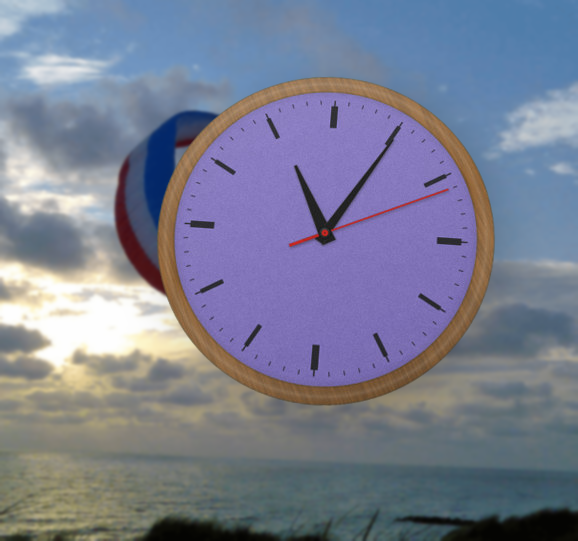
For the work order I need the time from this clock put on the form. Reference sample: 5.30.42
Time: 11.05.11
